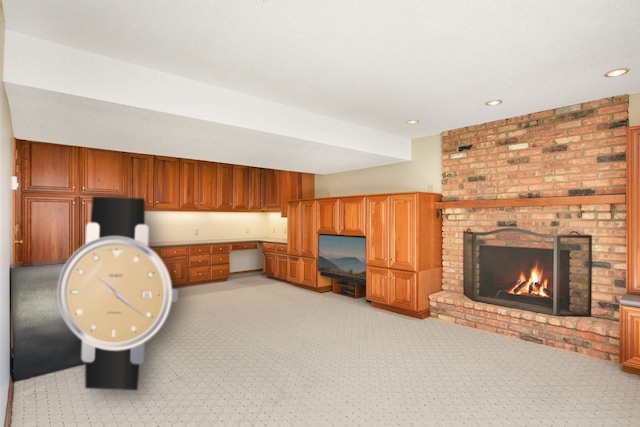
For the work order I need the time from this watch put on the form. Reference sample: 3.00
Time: 10.21
